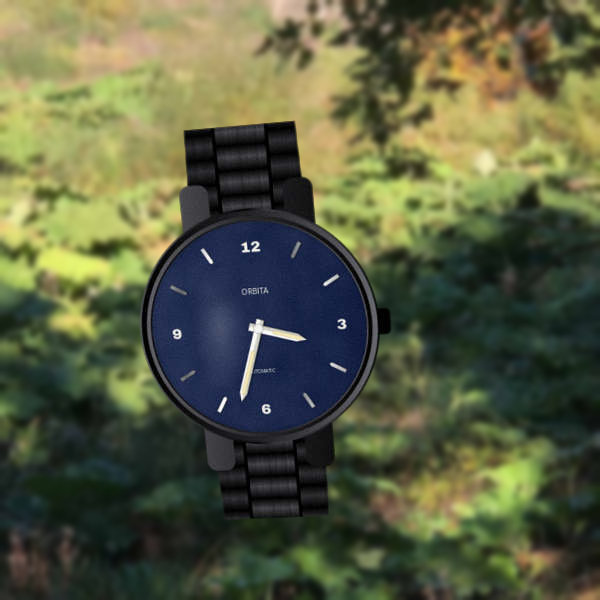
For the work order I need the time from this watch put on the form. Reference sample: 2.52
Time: 3.33
